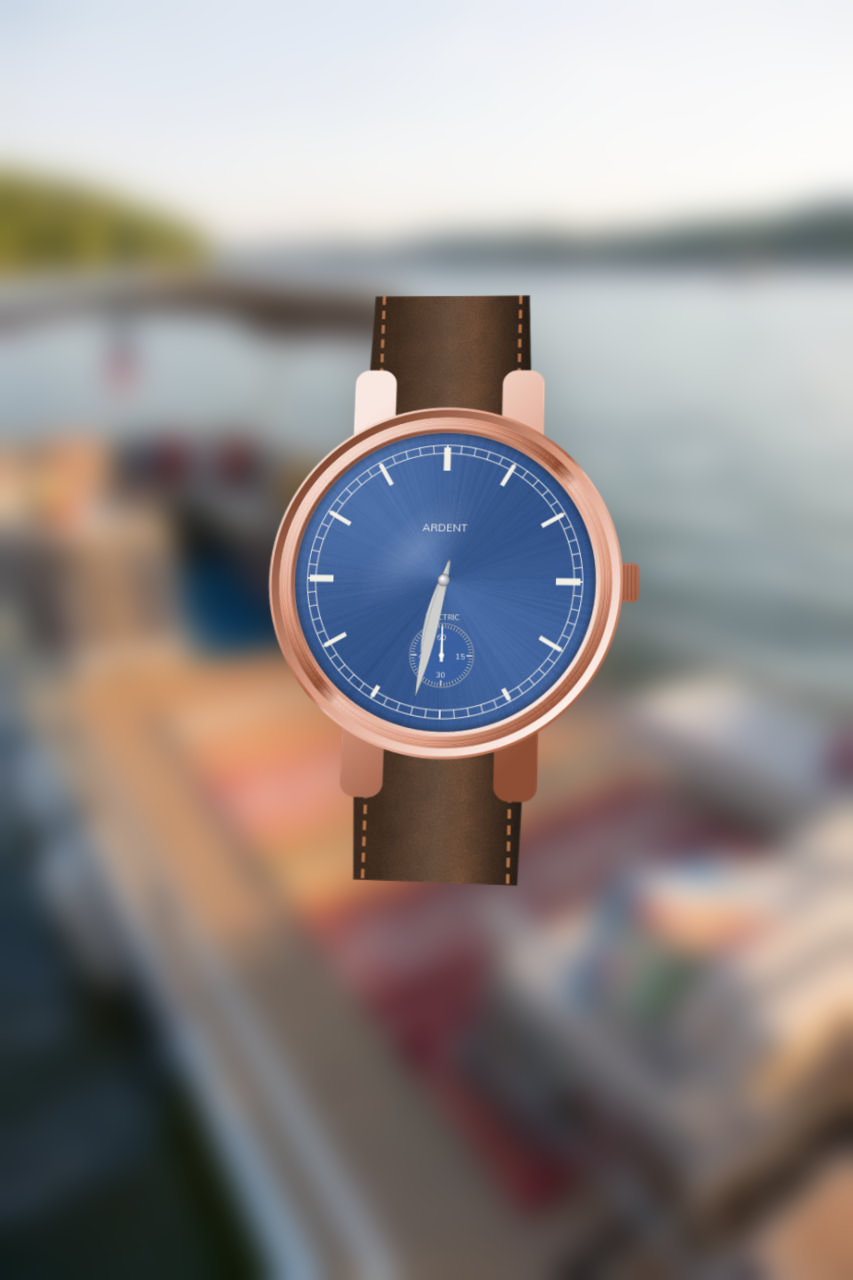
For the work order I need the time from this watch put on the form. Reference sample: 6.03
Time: 6.32
